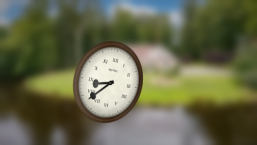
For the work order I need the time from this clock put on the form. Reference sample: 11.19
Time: 8.38
